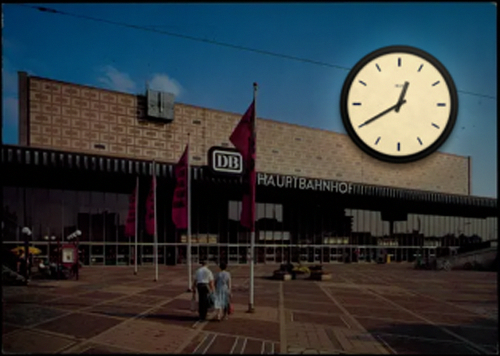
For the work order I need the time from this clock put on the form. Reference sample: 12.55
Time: 12.40
